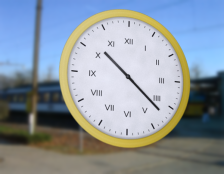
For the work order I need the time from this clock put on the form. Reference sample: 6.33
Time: 10.22
